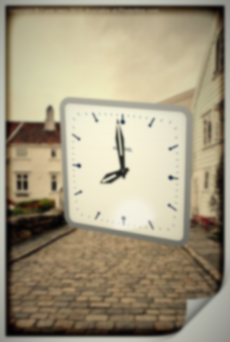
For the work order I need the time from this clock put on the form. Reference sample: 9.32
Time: 7.59
